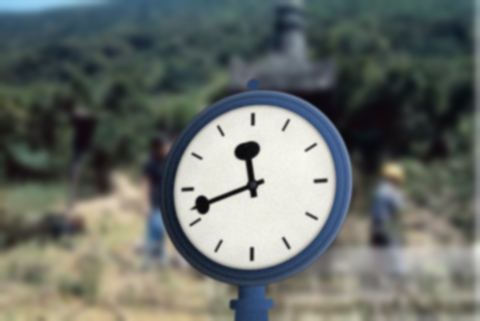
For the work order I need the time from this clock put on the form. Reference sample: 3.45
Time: 11.42
